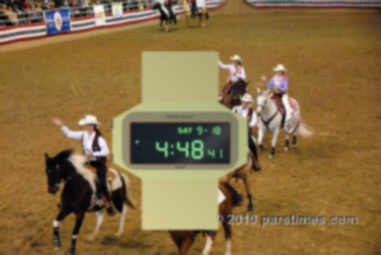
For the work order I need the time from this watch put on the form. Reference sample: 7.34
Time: 4.48
